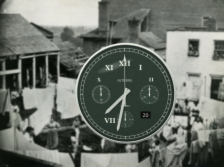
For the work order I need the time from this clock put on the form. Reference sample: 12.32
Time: 7.32
